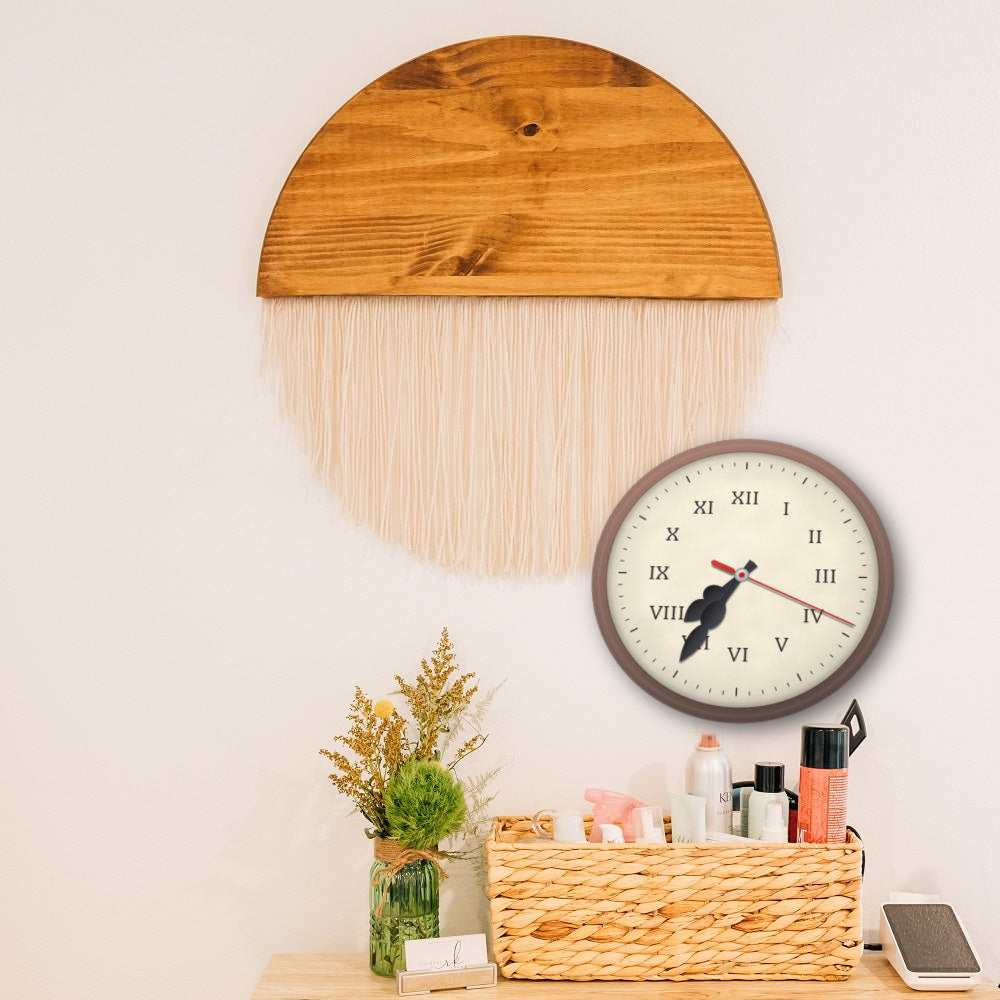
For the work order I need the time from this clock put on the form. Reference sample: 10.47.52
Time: 7.35.19
